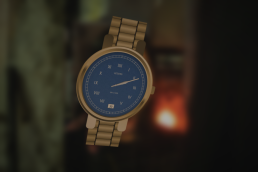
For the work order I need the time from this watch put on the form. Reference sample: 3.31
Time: 2.11
